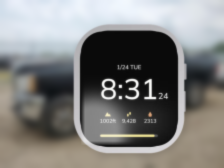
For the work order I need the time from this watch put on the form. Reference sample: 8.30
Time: 8.31
